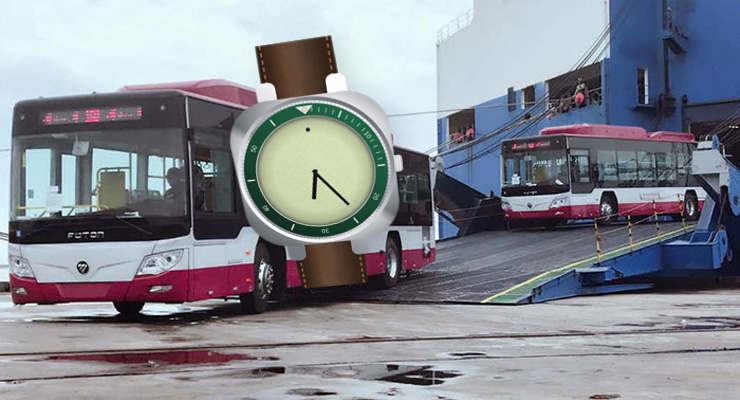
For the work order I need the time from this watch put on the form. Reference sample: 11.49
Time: 6.24
